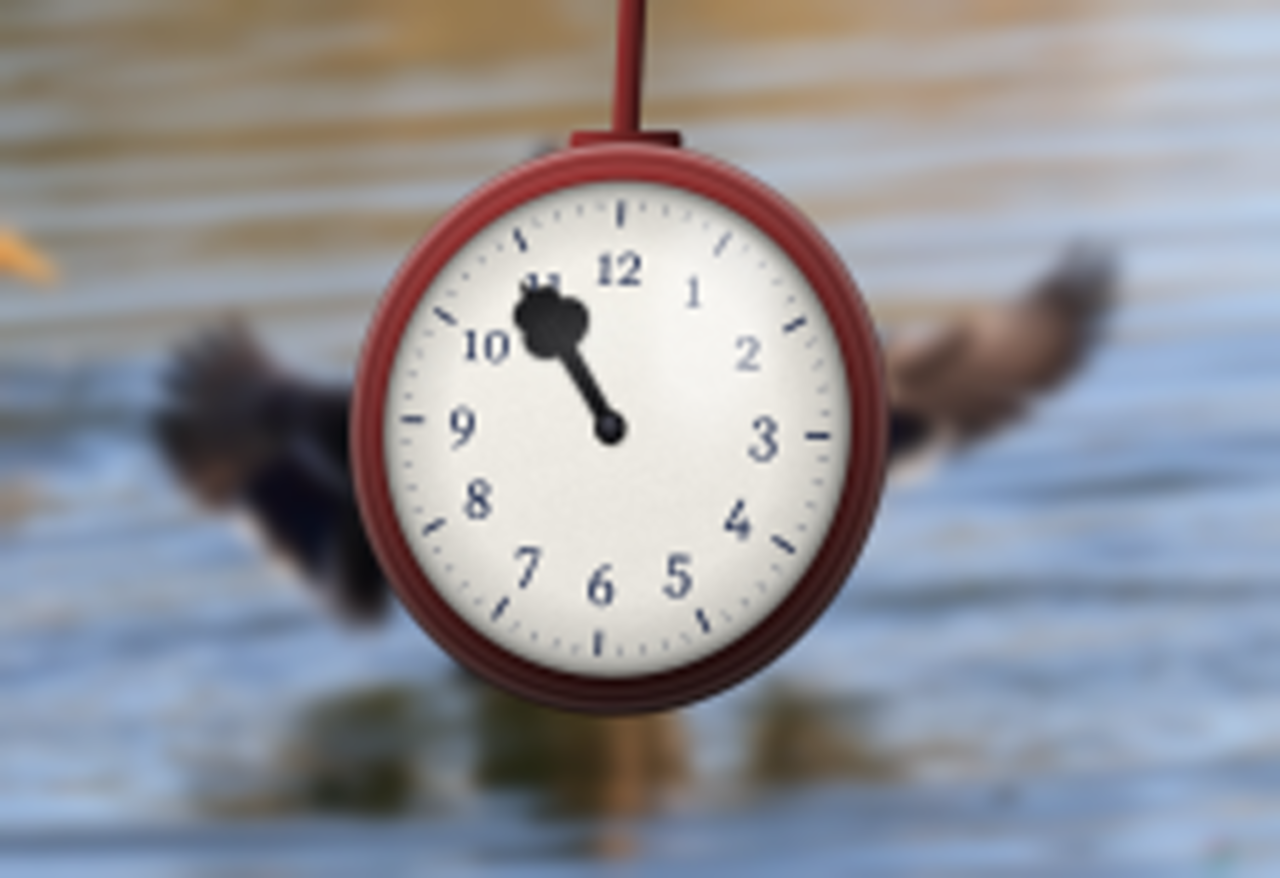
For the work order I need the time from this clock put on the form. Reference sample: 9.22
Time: 10.54
